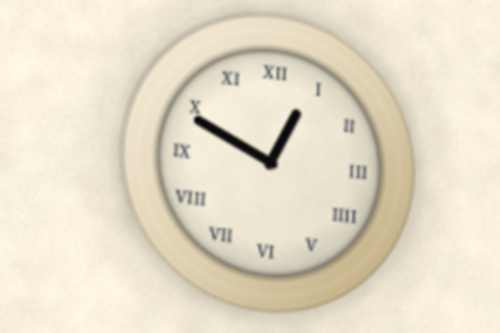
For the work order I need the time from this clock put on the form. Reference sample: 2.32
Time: 12.49
